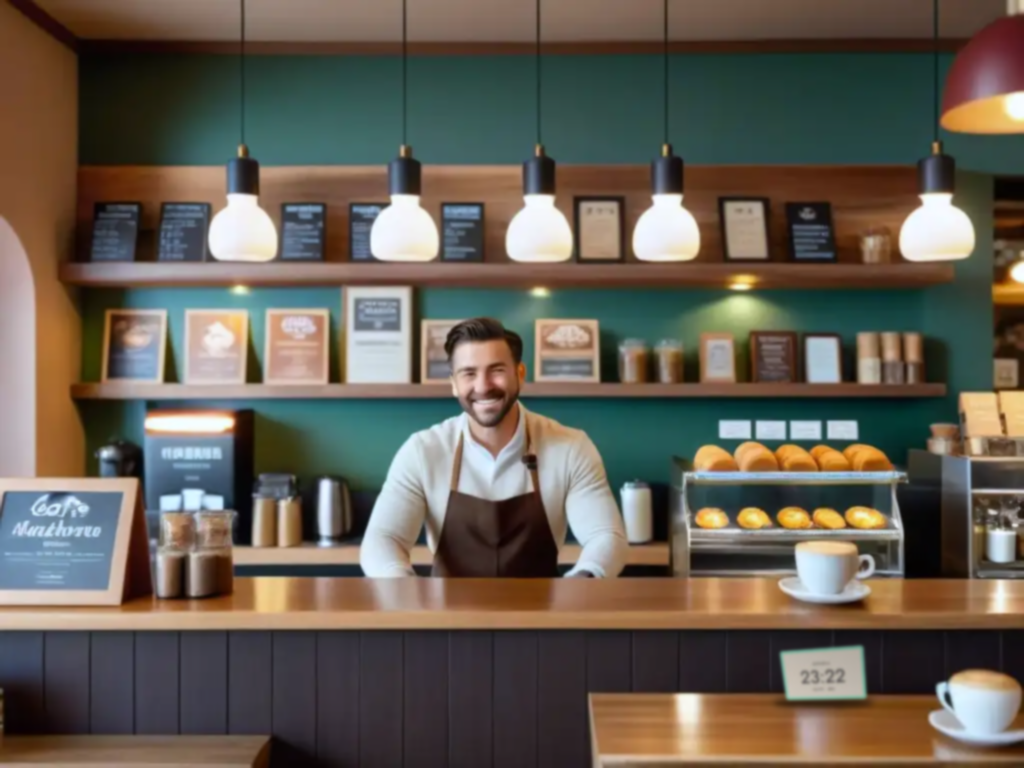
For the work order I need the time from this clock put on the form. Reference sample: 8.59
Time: 23.22
